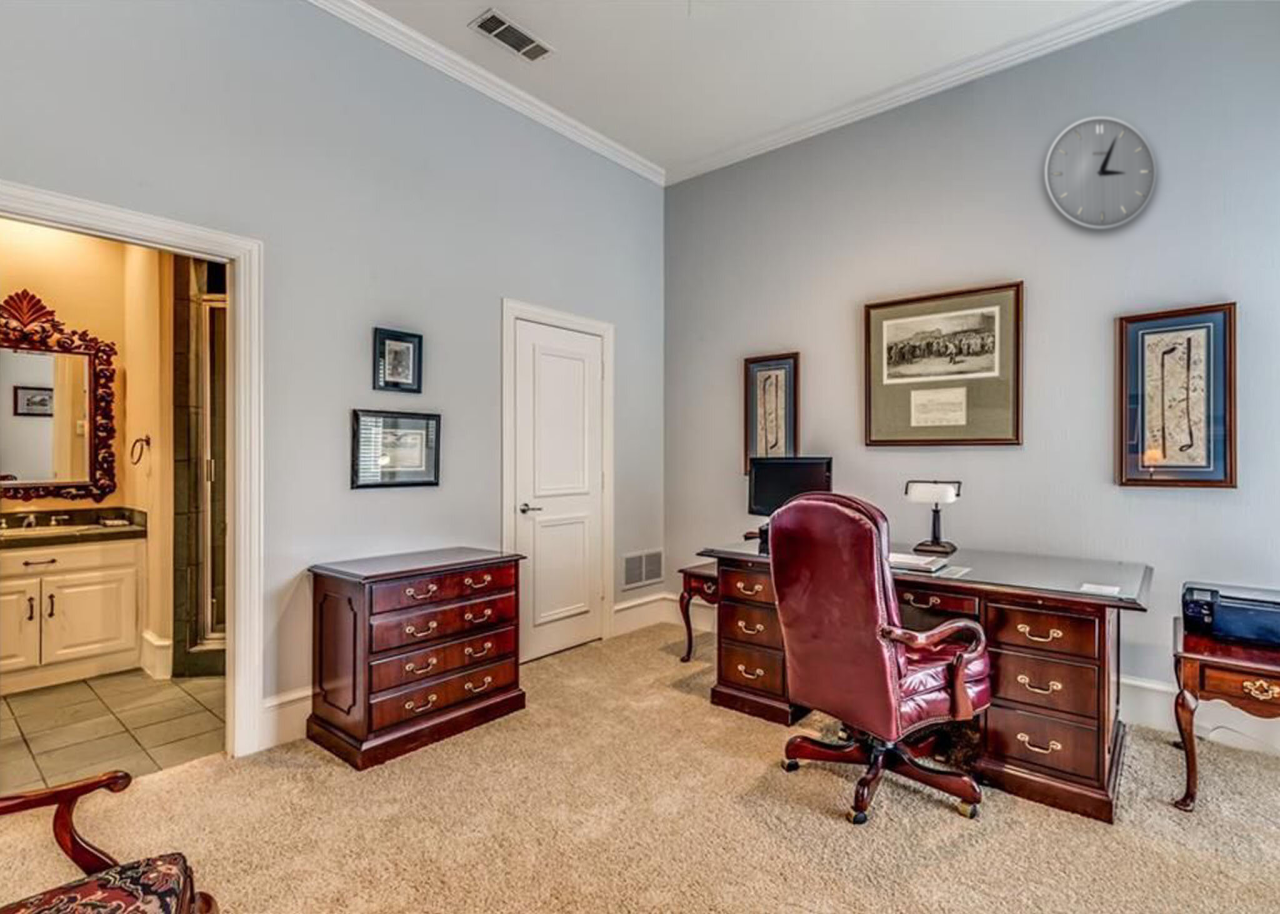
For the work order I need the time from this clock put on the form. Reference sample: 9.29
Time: 3.04
